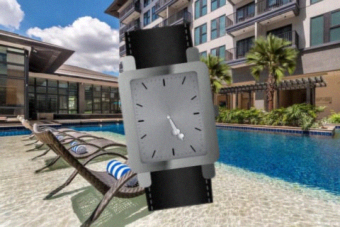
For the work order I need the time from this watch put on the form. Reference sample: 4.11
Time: 5.26
